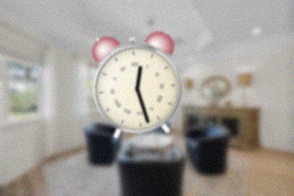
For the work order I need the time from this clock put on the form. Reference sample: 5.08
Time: 12.28
